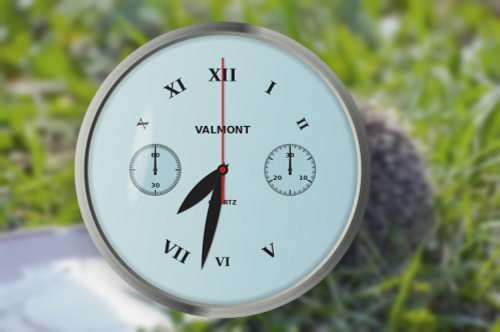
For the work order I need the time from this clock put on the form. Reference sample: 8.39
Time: 7.32
